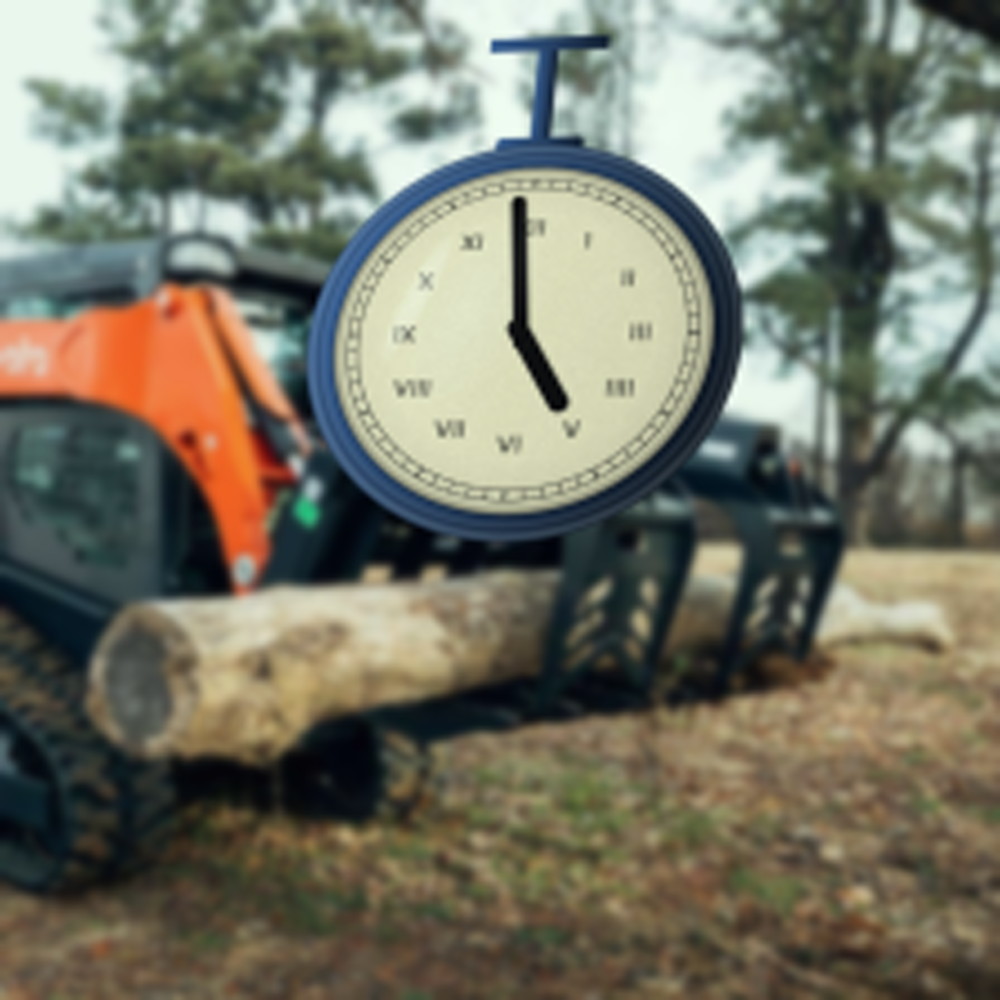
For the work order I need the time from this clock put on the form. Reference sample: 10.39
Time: 4.59
